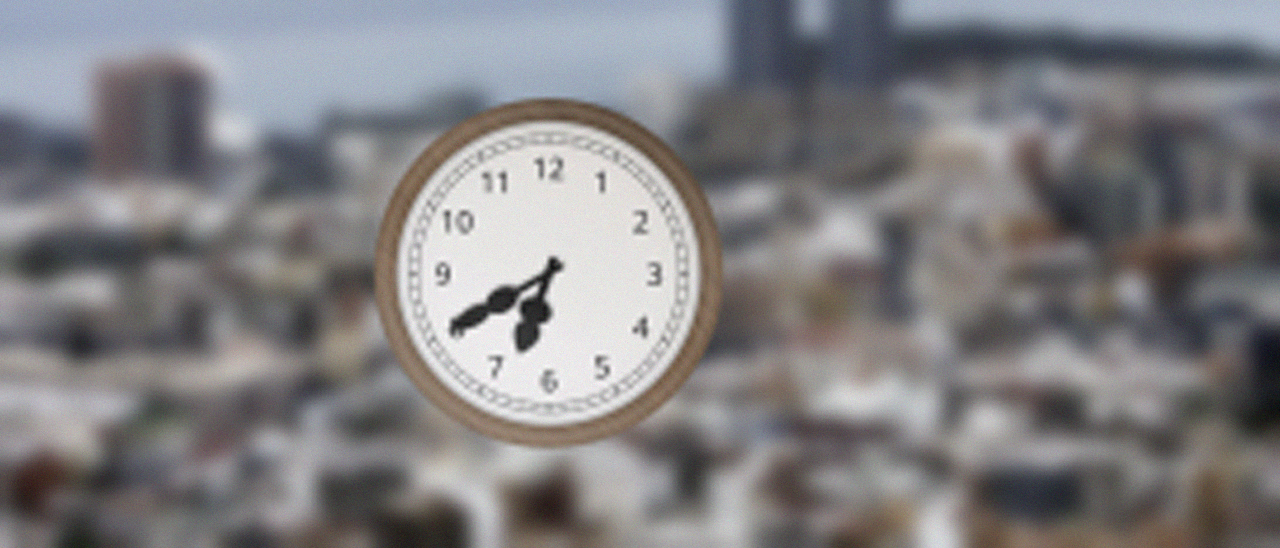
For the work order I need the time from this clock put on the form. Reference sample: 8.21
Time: 6.40
